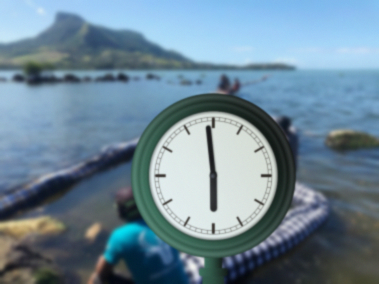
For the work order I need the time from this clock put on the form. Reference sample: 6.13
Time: 5.59
